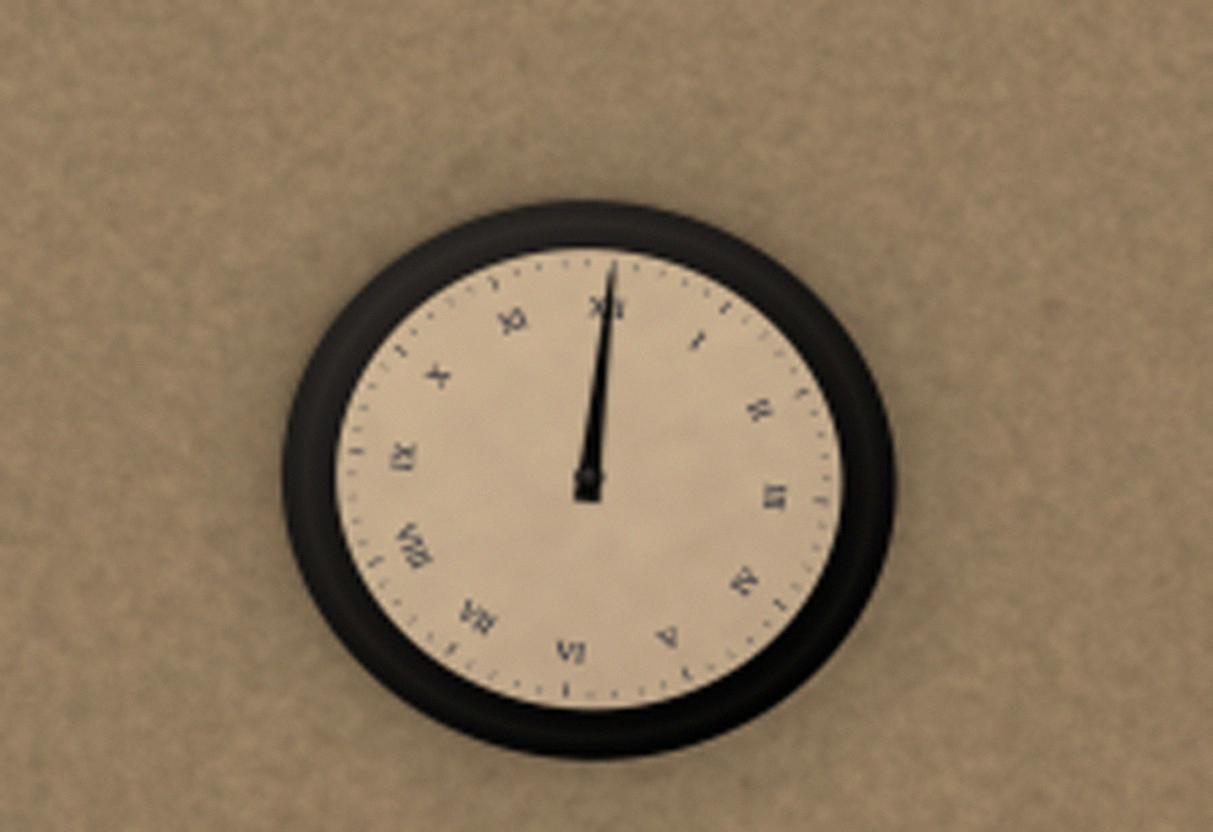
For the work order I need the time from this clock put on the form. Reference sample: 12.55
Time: 12.00
